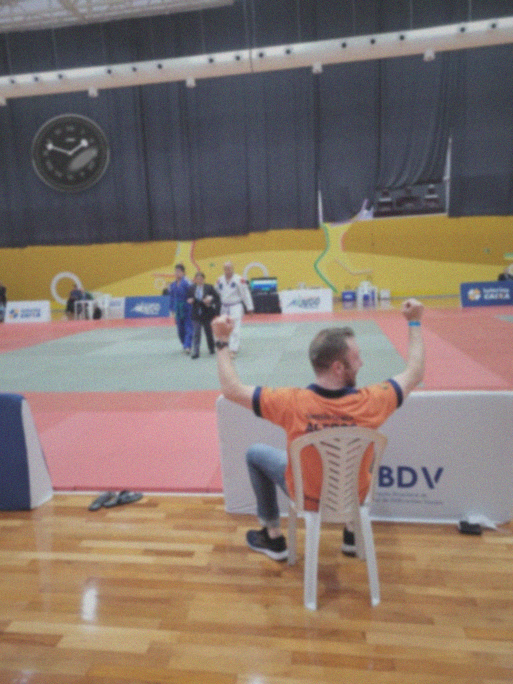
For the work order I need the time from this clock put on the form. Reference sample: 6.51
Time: 1.48
